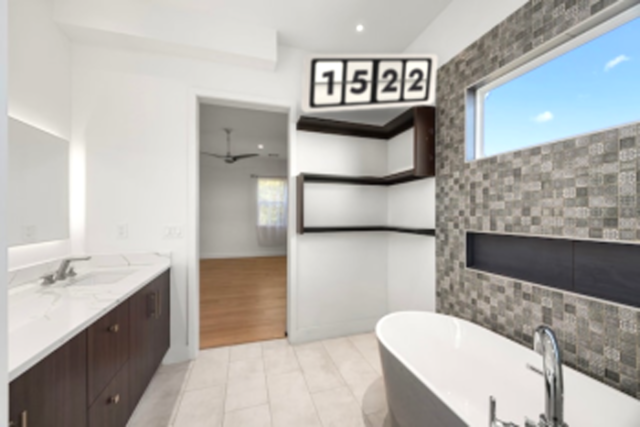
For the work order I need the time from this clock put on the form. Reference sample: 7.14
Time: 15.22
